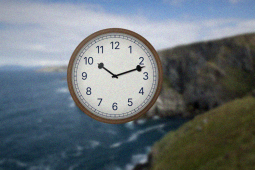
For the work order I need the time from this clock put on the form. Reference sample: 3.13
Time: 10.12
